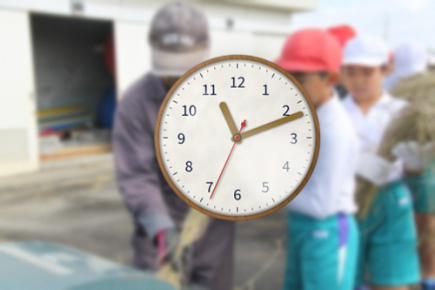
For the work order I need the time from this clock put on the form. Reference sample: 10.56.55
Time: 11.11.34
